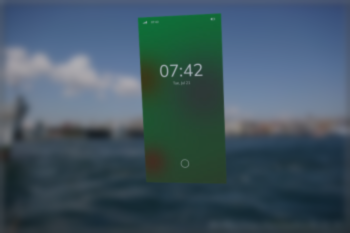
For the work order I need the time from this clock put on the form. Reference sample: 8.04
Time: 7.42
